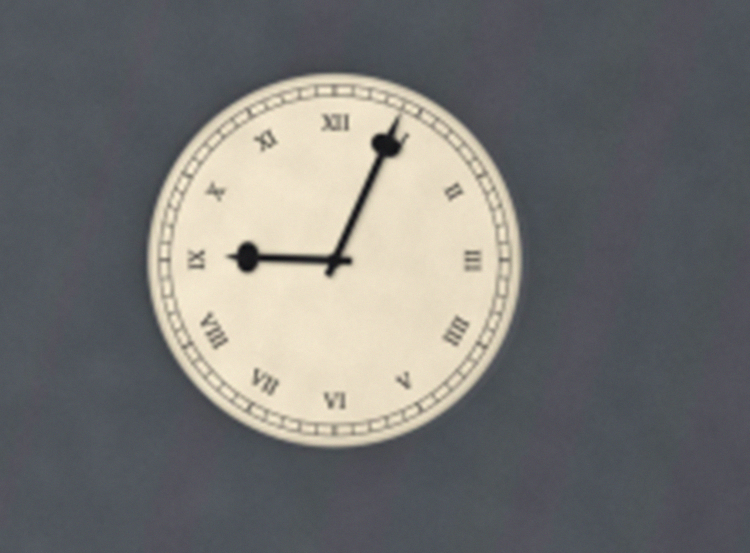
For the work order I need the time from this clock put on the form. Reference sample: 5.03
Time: 9.04
